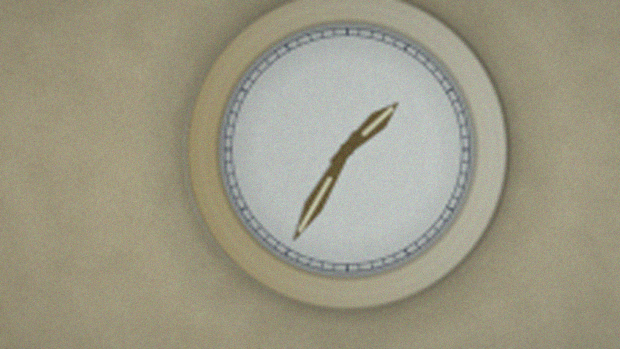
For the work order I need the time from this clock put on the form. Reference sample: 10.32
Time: 1.35
